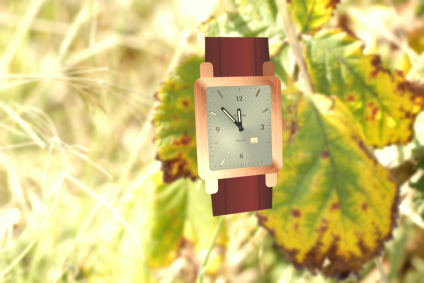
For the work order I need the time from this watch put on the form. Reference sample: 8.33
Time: 11.53
